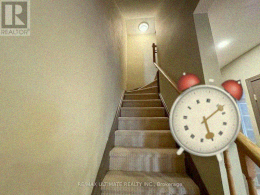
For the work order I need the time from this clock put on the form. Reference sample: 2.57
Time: 5.07
